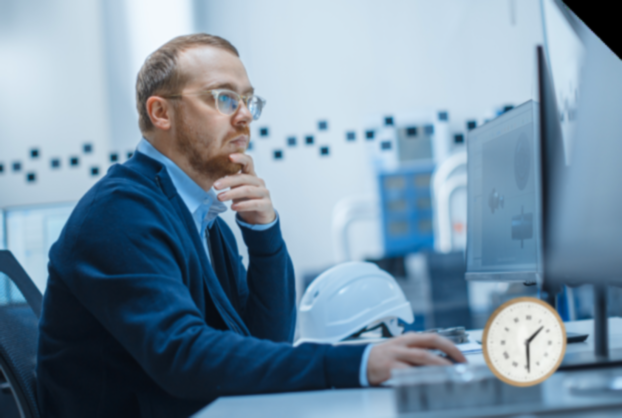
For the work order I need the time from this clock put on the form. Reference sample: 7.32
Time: 1.29
